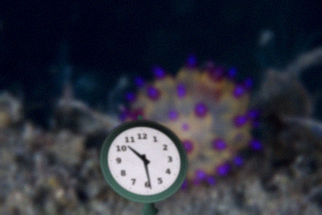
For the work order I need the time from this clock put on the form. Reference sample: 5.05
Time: 10.29
